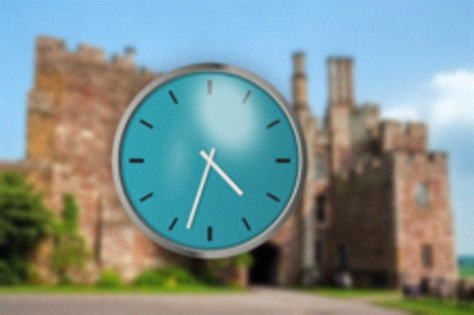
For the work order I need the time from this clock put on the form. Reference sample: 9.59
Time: 4.33
